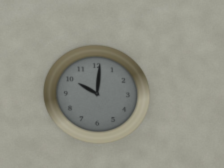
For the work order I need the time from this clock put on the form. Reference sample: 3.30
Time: 10.01
